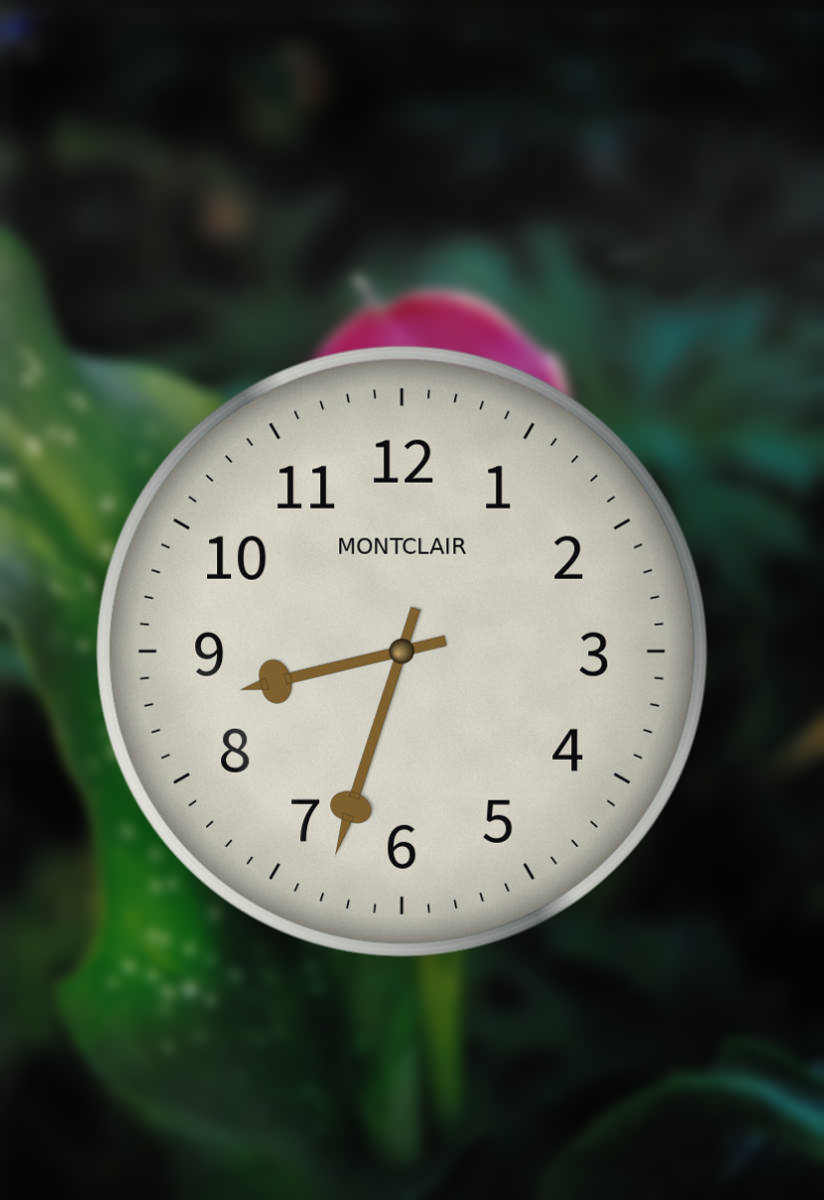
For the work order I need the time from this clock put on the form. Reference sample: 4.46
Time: 8.33
